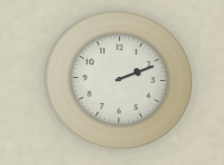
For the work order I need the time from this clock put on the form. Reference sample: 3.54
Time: 2.11
